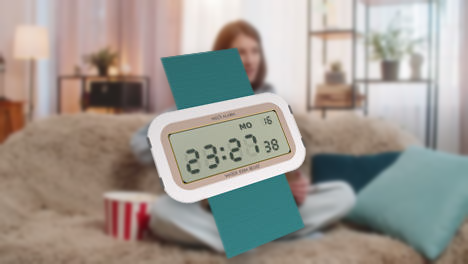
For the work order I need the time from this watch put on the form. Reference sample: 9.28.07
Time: 23.27.38
